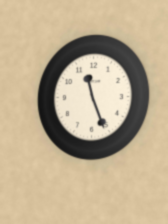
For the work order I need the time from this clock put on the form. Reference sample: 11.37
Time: 11.26
